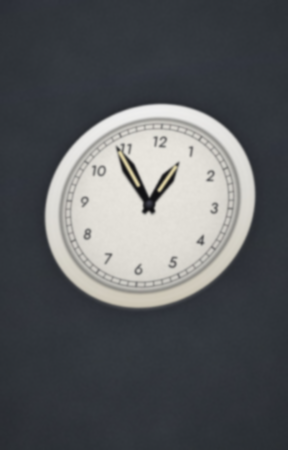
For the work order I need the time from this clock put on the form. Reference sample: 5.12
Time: 12.54
